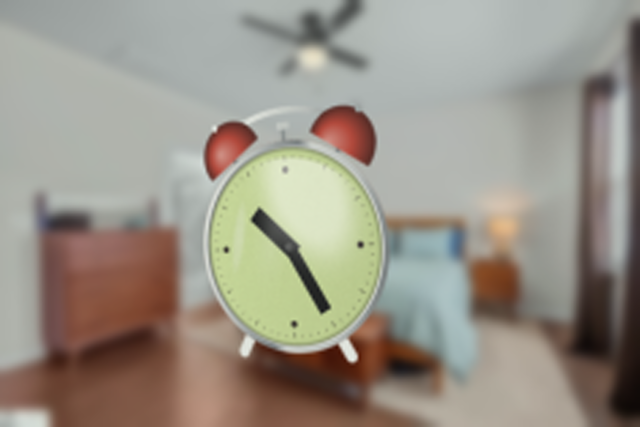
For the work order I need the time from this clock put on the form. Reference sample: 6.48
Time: 10.25
